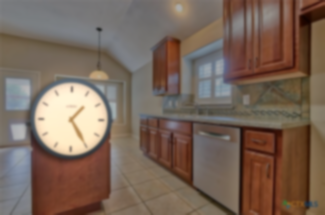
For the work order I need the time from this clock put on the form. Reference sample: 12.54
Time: 1.25
